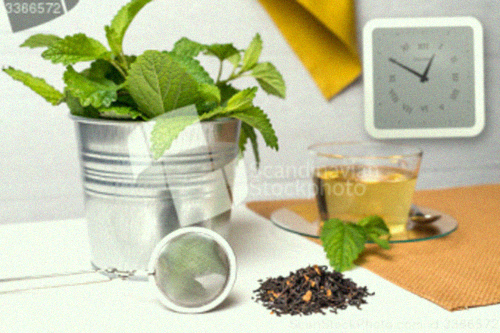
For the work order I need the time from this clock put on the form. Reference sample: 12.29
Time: 12.50
